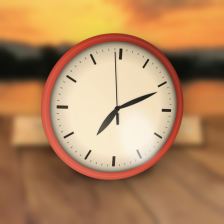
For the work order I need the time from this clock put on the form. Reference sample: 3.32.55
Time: 7.10.59
